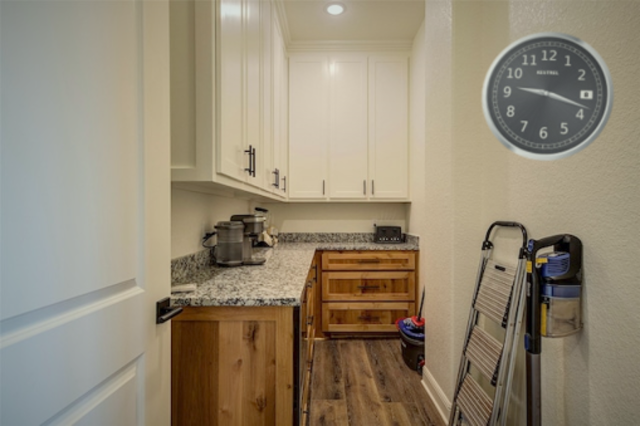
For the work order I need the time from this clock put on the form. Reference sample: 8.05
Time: 9.18
